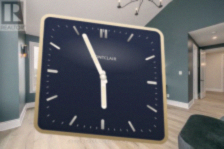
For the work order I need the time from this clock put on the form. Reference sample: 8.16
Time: 5.56
